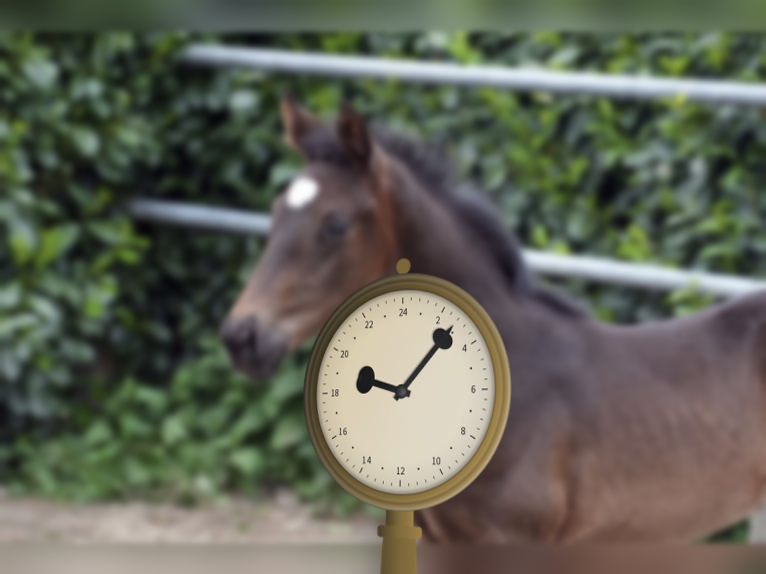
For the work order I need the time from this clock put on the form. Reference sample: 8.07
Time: 19.07
